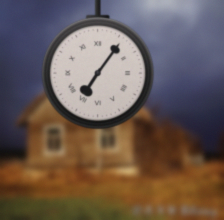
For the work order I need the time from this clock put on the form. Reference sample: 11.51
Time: 7.06
